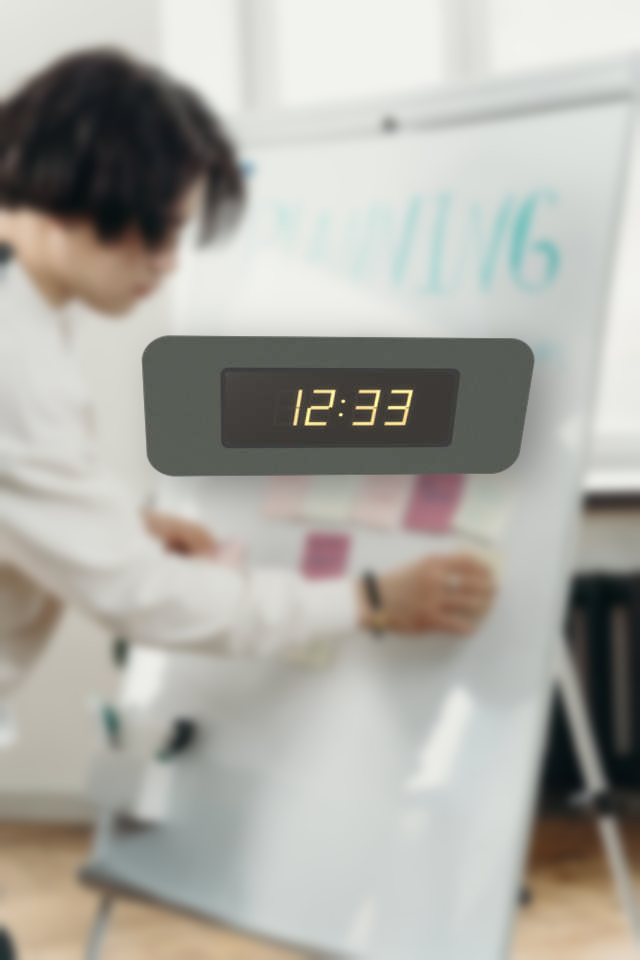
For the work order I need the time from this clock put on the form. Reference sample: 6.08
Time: 12.33
